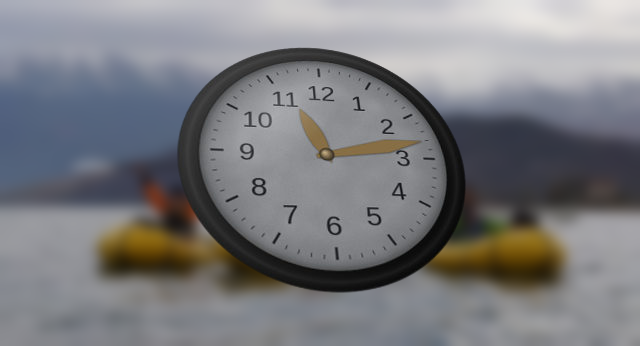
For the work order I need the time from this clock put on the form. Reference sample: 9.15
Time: 11.13
